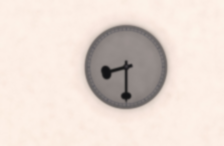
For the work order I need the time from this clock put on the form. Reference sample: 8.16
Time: 8.30
